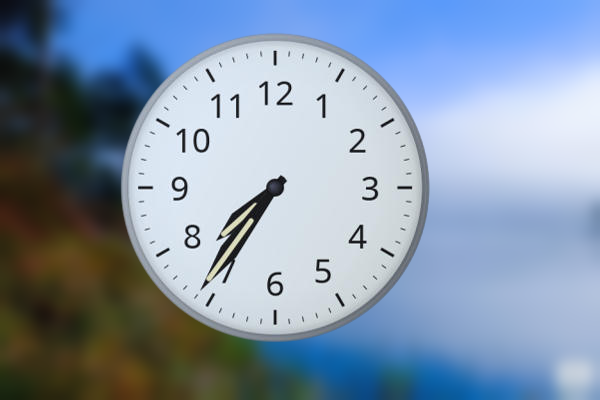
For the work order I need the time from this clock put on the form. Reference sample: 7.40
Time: 7.36
